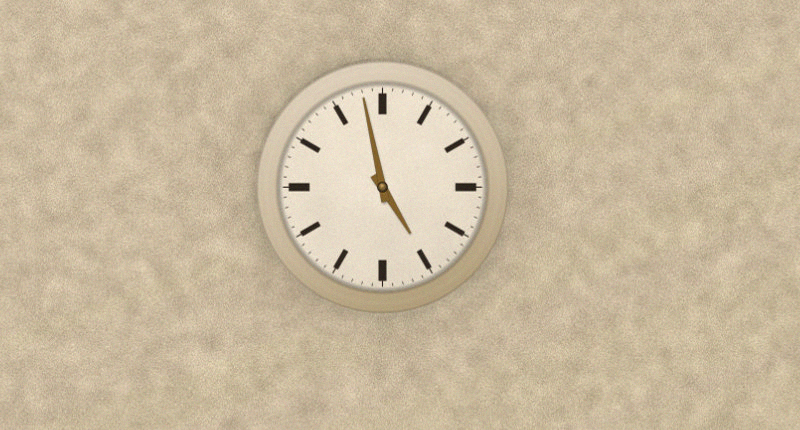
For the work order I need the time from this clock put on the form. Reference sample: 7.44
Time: 4.58
